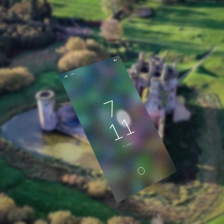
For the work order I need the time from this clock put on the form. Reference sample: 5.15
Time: 7.11
